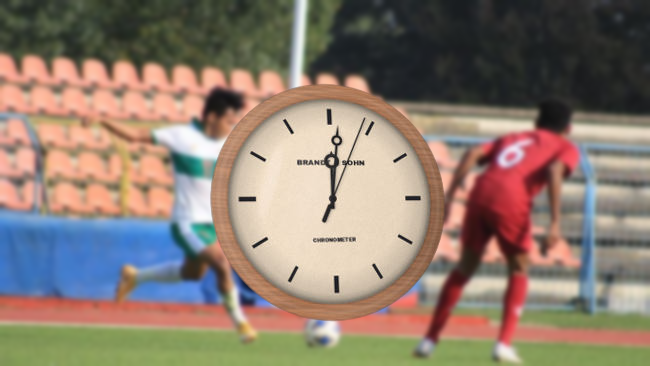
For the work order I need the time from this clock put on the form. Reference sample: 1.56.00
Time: 12.01.04
